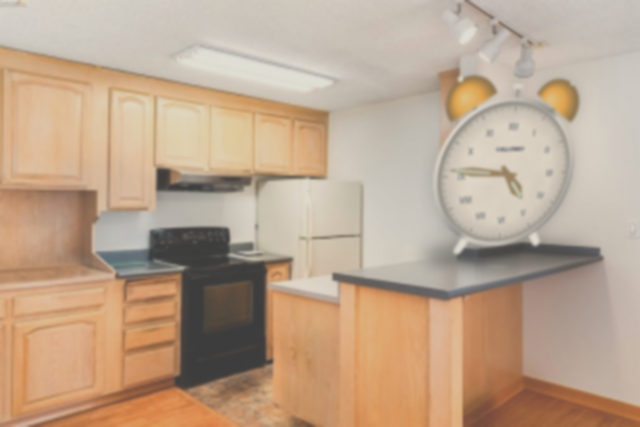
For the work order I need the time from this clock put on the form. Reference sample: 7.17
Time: 4.46
